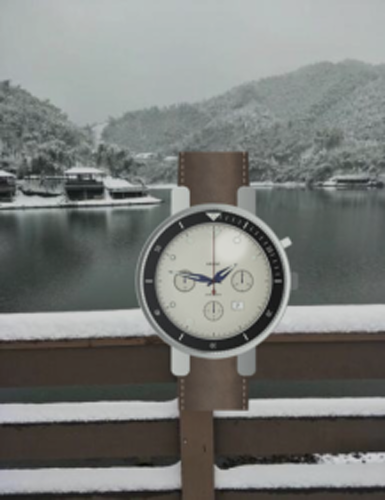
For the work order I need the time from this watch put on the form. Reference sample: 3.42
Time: 1.47
